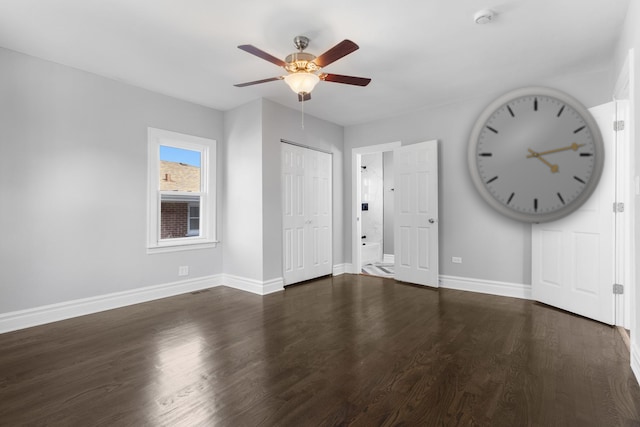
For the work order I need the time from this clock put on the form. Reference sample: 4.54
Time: 4.13
